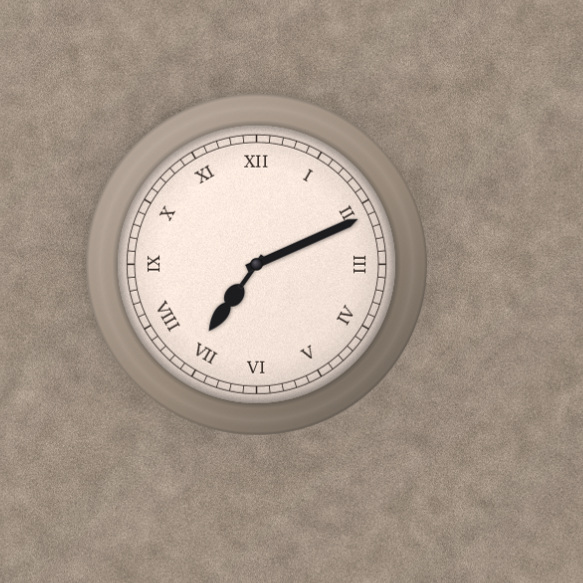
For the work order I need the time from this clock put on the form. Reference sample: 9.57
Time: 7.11
